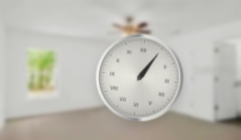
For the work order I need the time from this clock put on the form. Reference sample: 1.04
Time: 1.05
